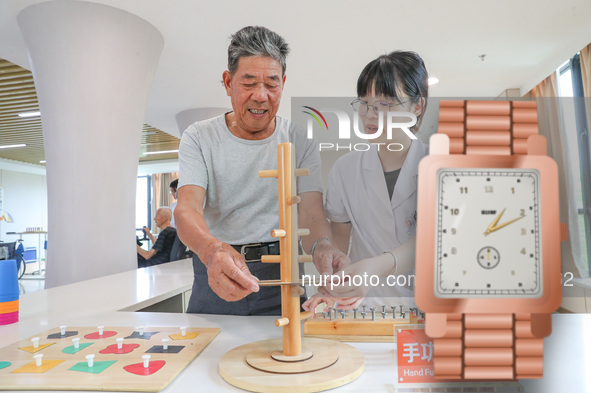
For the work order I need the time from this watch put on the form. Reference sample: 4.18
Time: 1.11
